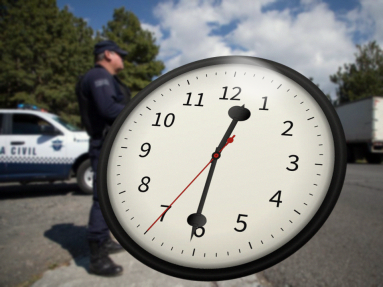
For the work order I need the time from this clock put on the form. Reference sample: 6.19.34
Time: 12.30.35
